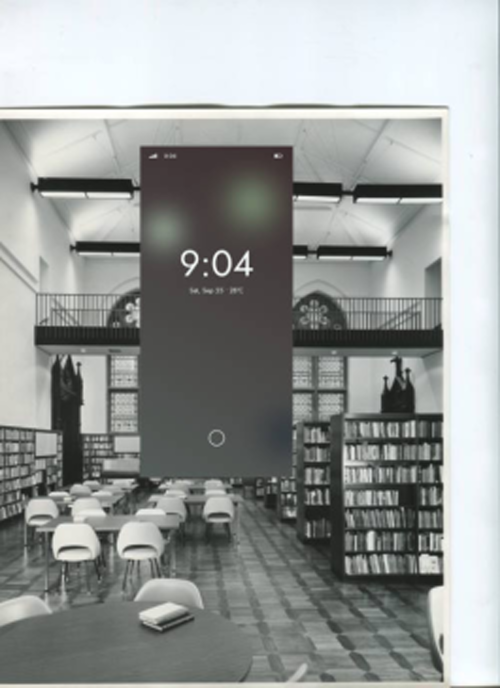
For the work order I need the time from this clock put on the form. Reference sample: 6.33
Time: 9.04
